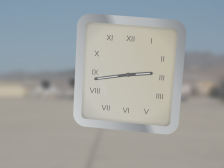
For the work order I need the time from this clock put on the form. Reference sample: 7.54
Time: 2.43
